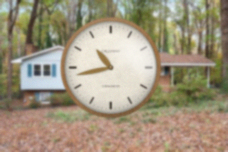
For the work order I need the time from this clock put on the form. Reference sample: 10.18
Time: 10.43
